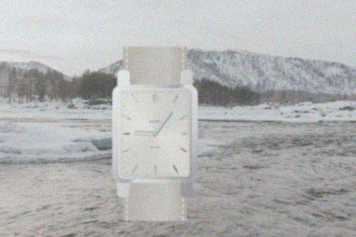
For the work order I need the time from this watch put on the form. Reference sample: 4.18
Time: 9.06
